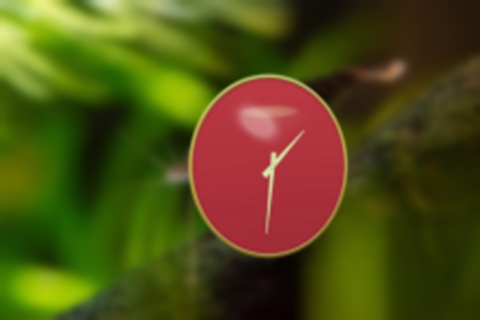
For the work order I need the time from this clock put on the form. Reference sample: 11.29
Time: 1.31
